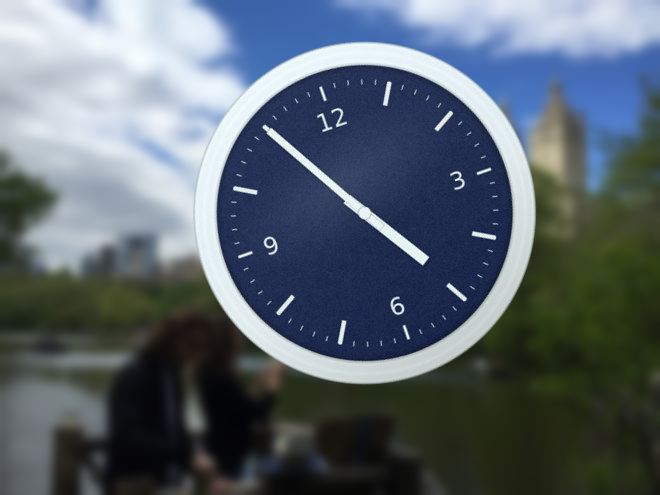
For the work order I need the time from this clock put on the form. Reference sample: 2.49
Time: 4.55
